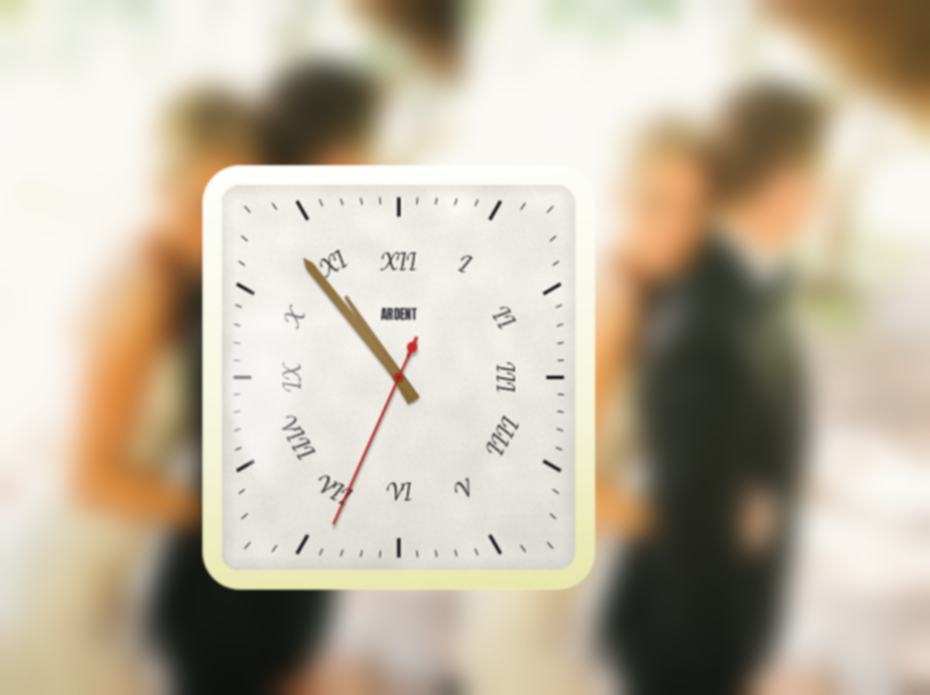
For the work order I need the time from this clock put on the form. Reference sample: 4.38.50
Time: 10.53.34
